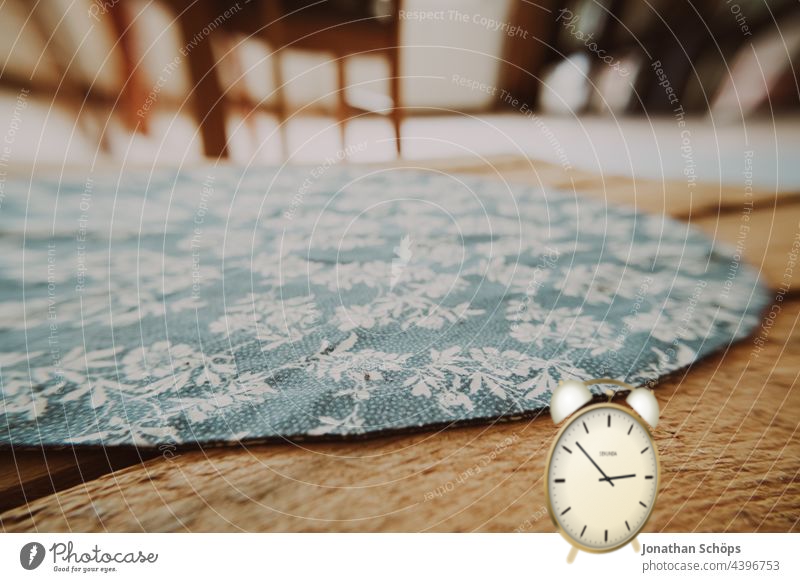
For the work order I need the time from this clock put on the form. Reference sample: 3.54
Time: 2.52
